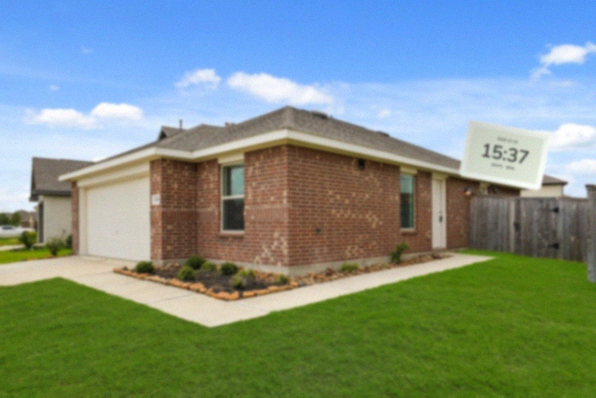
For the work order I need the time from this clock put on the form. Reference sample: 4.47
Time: 15.37
